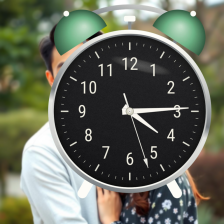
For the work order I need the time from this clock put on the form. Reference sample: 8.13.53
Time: 4.14.27
